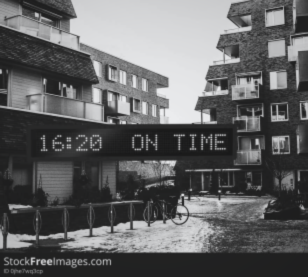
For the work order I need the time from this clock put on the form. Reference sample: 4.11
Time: 16.20
